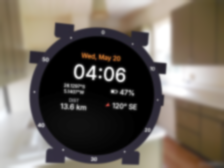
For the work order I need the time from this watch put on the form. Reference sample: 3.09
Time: 4.06
